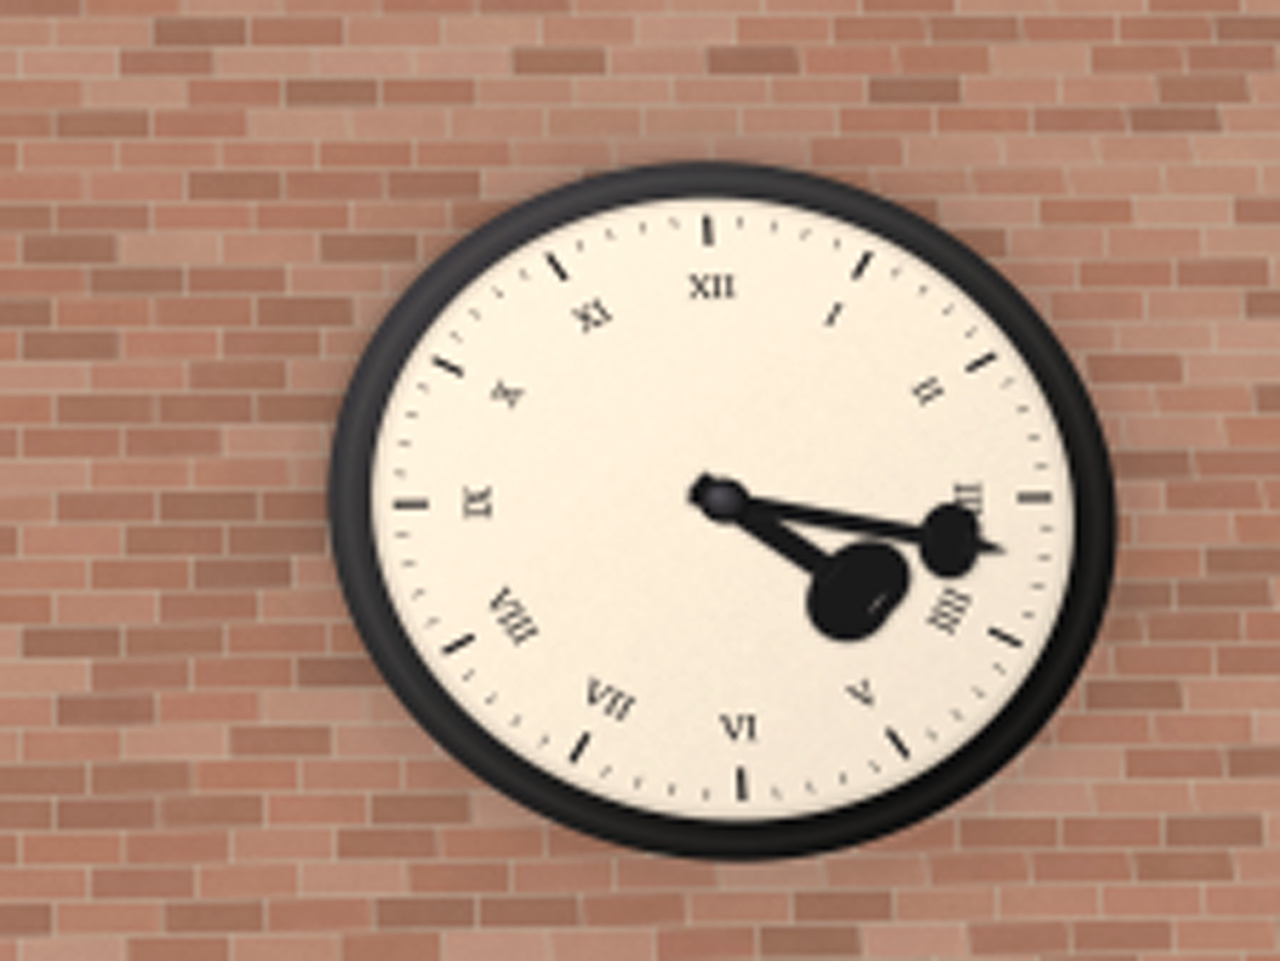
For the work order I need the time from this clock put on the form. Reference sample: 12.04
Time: 4.17
